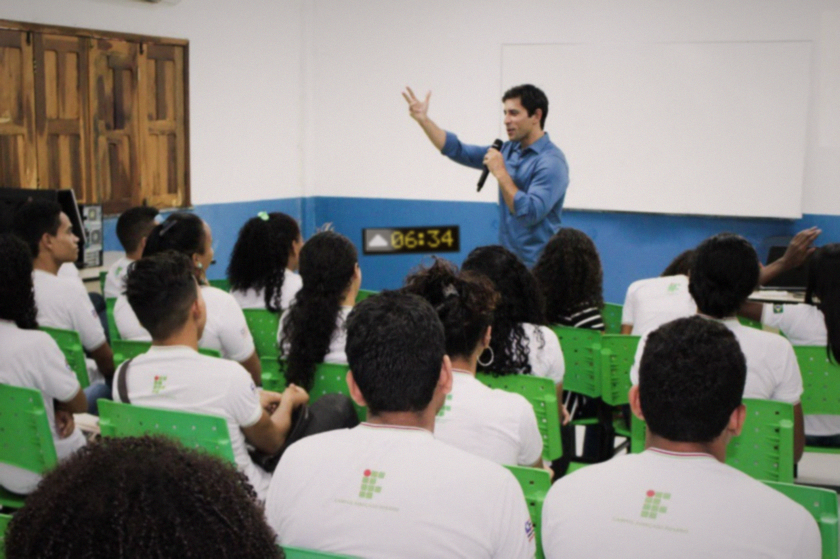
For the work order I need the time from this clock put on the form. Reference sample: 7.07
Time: 6.34
